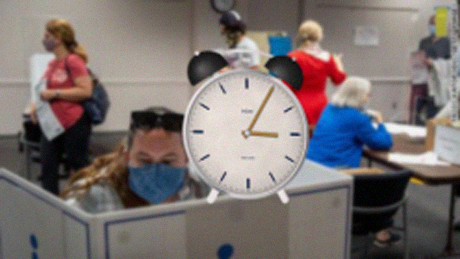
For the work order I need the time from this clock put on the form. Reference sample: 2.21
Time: 3.05
